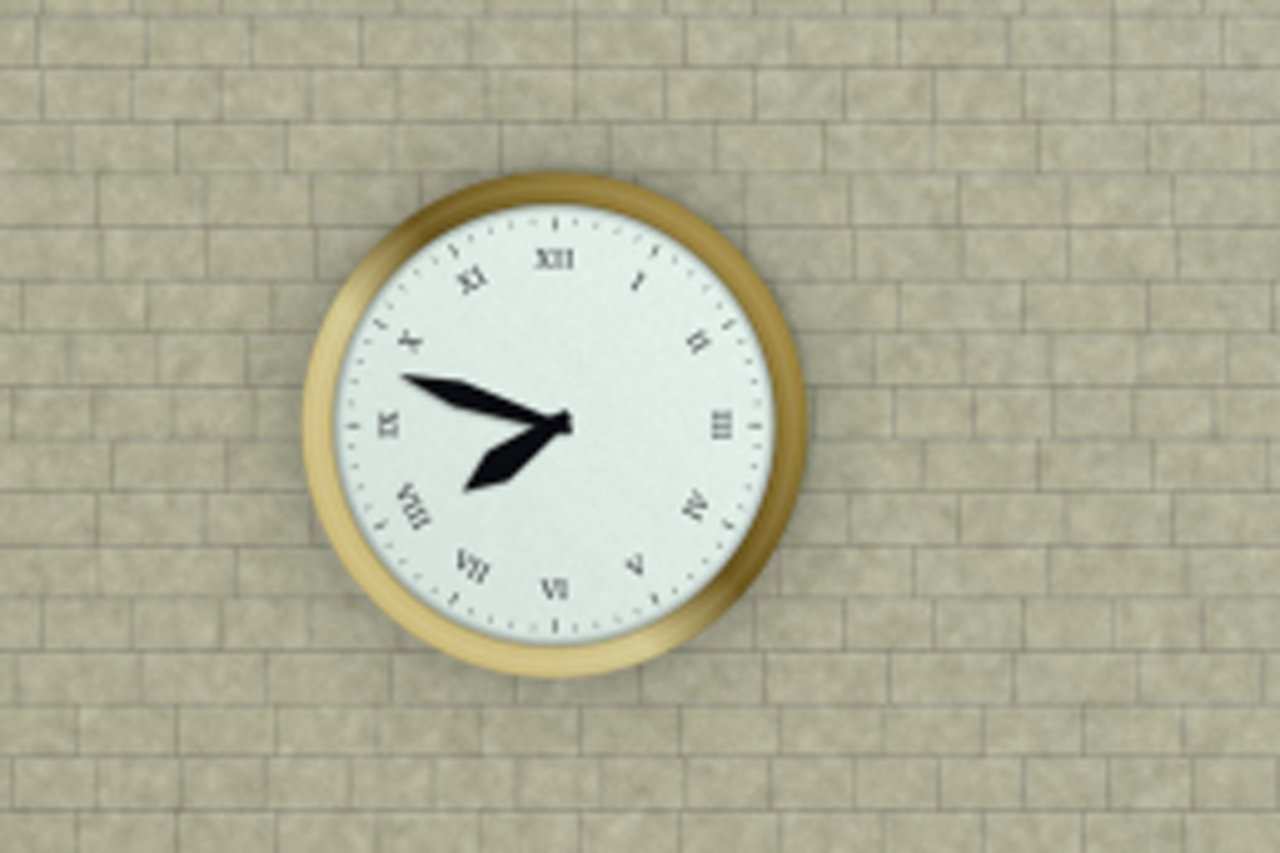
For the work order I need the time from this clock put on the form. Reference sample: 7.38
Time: 7.48
